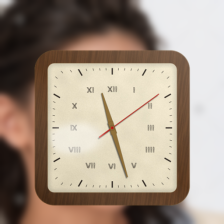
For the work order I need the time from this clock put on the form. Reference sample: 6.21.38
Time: 11.27.09
